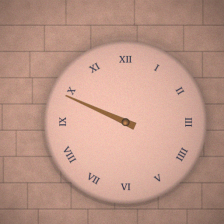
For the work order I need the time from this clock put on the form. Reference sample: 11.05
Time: 9.49
